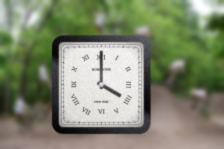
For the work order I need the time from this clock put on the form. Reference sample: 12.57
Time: 4.00
